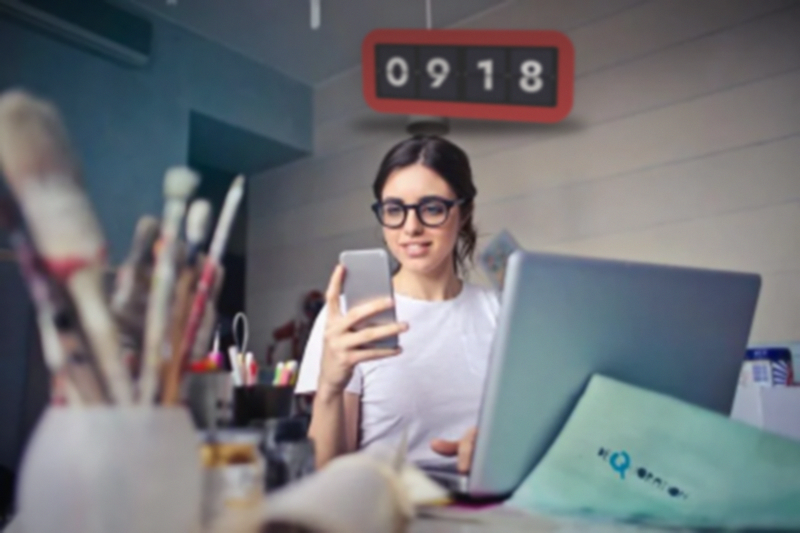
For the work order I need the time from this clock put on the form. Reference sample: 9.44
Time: 9.18
